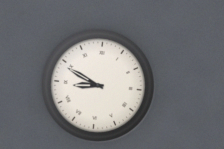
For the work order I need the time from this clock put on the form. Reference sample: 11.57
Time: 8.49
